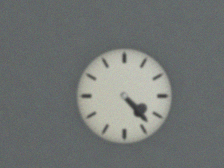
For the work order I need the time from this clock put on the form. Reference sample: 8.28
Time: 4.23
